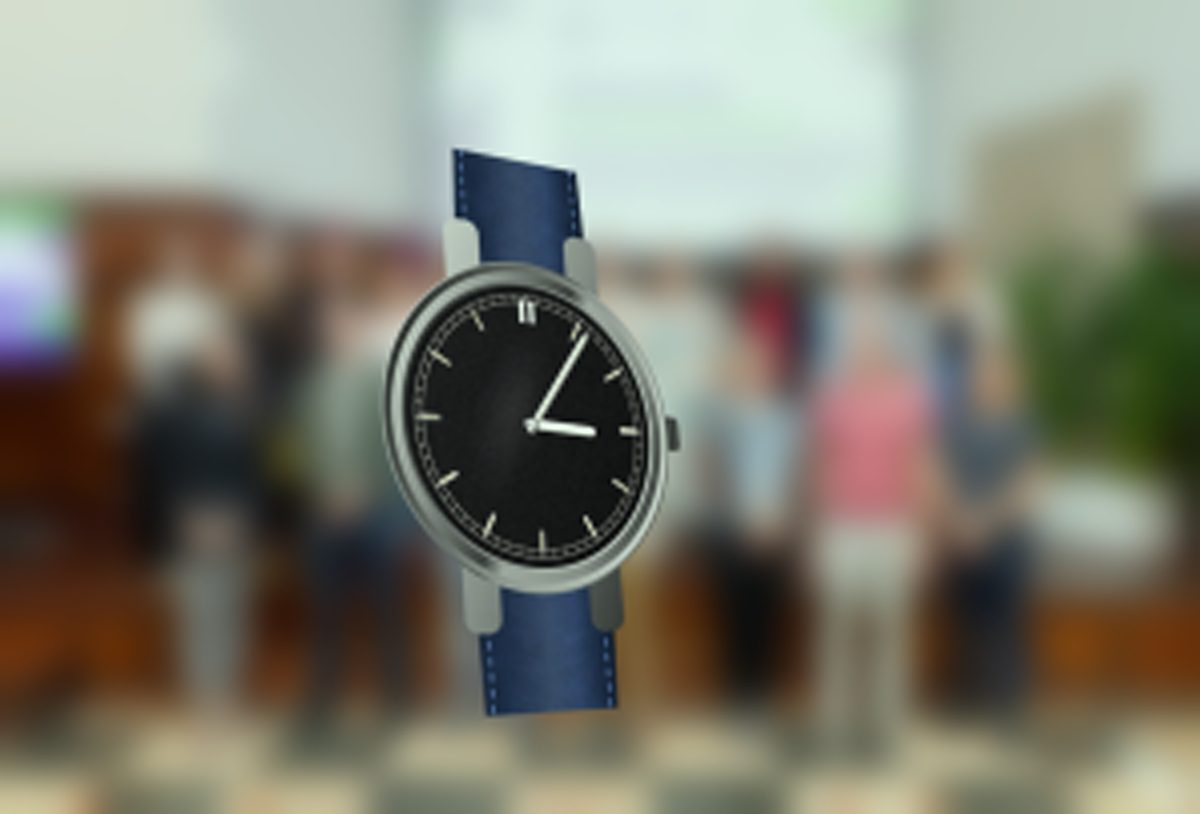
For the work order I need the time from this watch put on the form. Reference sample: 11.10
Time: 3.06
